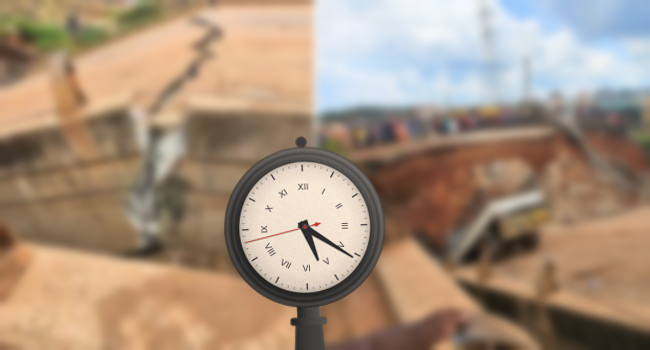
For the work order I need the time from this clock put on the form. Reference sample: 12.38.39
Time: 5.20.43
